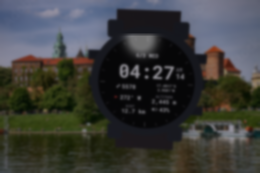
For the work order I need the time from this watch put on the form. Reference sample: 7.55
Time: 4.27
